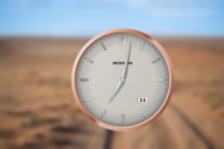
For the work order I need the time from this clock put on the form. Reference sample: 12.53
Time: 7.02
